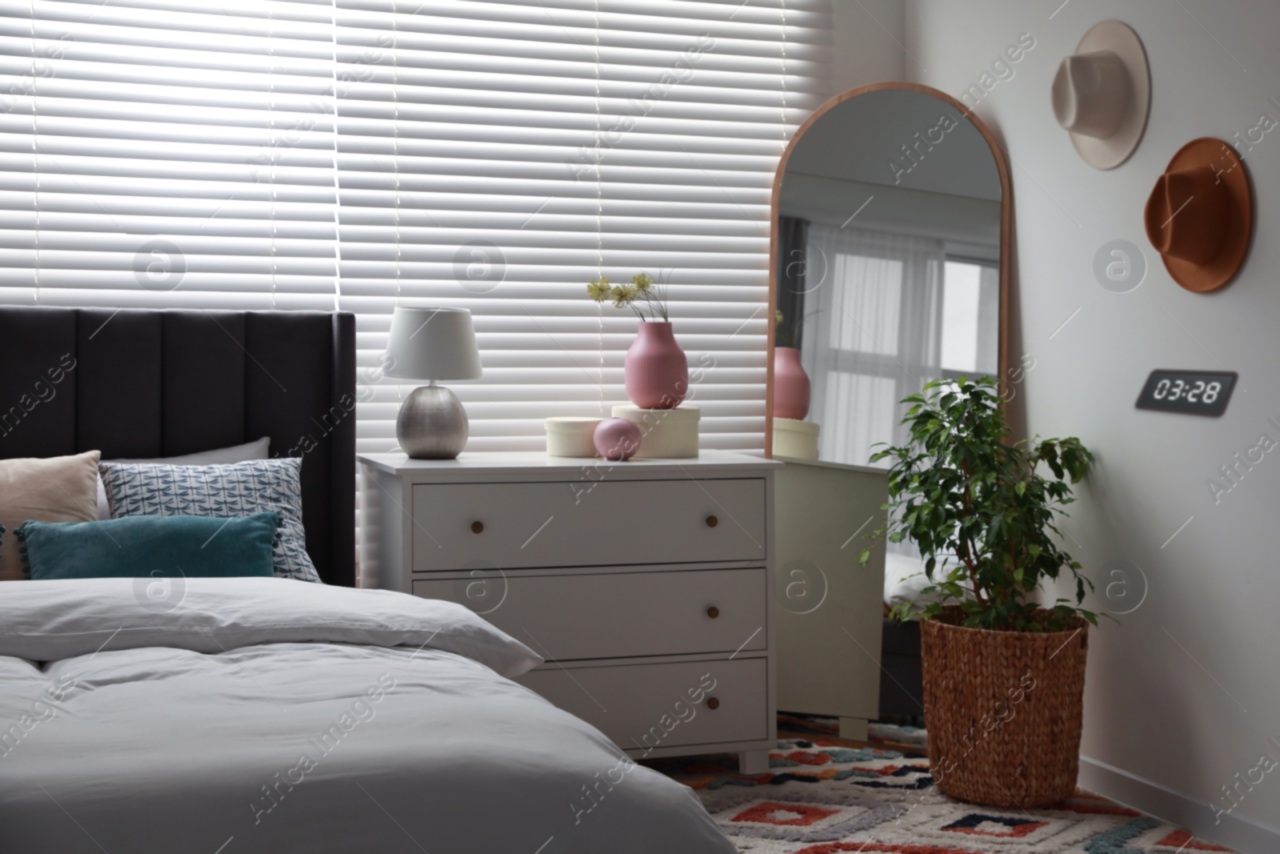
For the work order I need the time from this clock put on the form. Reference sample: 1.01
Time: 3.28
